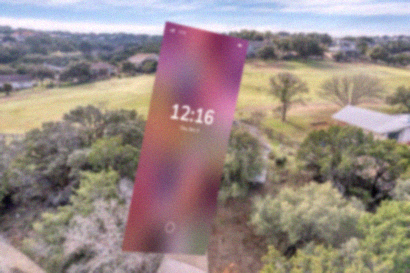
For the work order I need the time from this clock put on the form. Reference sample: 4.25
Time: 12.16
